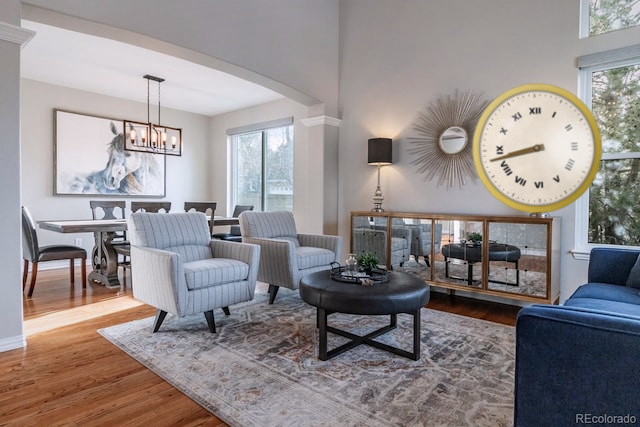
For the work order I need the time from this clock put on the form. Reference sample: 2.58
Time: 8.43
